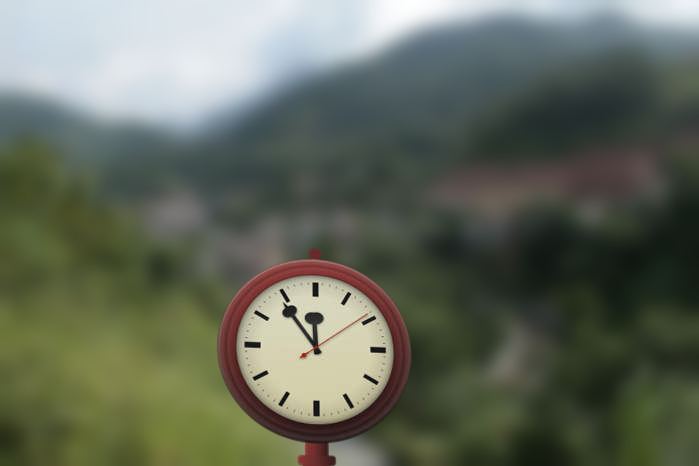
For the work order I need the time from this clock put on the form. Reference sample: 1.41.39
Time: 11.54.09
